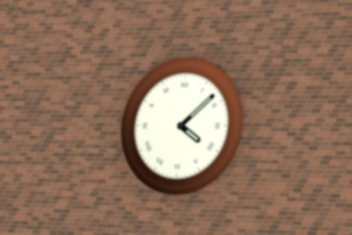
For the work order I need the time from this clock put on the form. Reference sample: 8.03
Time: 4.08
